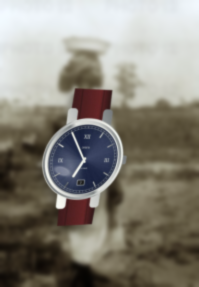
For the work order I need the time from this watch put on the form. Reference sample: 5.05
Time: 6.55
